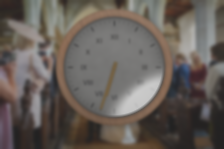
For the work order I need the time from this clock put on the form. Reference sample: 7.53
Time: 6.33
